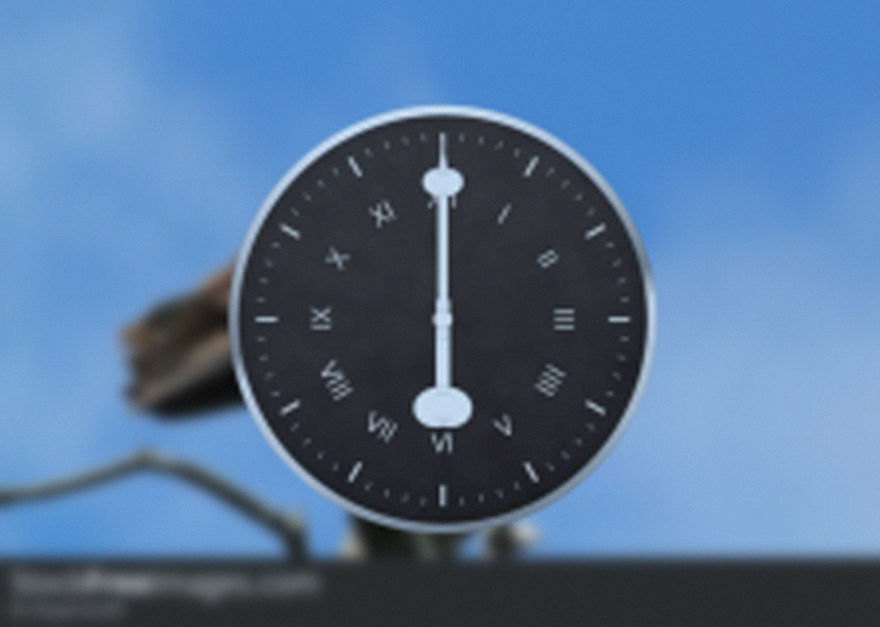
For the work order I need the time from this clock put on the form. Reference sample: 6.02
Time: 6.00
